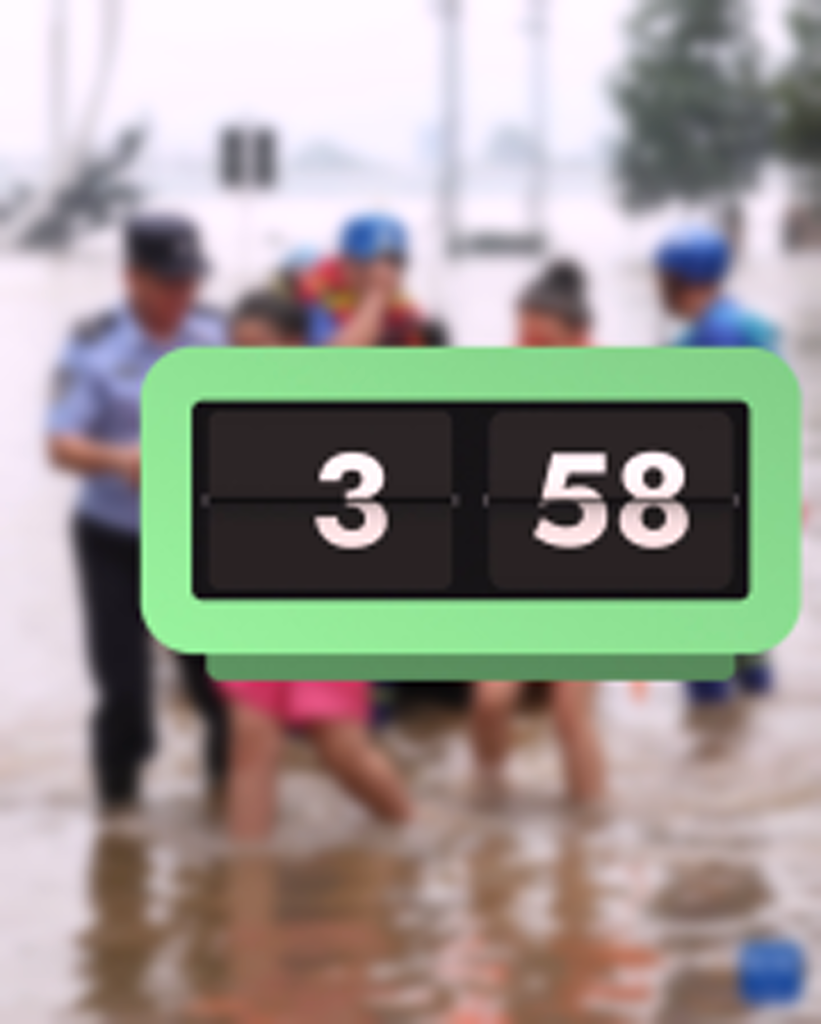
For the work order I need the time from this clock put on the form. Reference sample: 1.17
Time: 3.58
